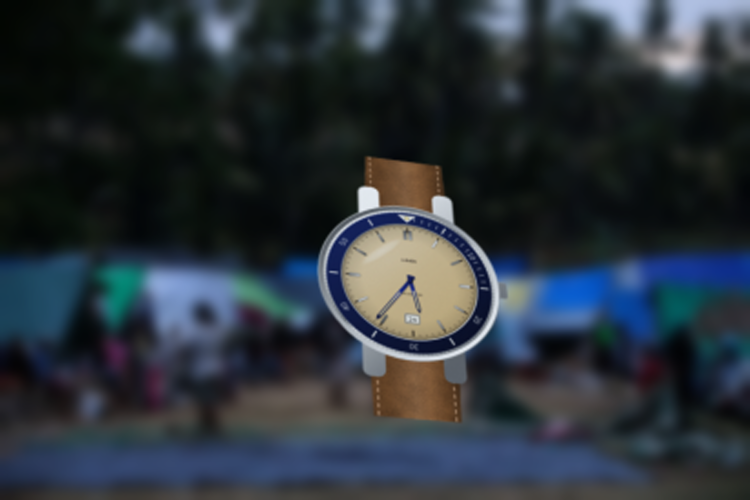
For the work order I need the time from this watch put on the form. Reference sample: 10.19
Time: 5.36
